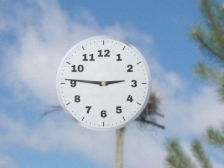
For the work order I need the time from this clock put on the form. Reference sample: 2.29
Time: 2.46
